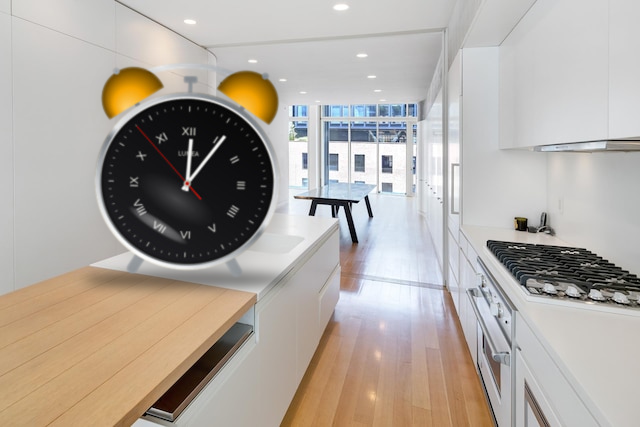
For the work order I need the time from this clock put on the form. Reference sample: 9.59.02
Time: 12.05.53
